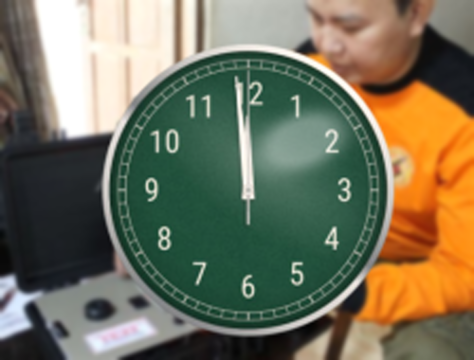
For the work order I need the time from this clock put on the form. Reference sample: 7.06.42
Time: 11.59.00
